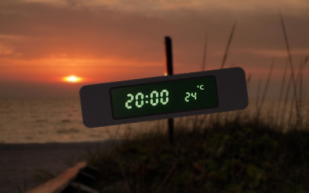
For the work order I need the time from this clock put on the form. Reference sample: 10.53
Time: 20.00
